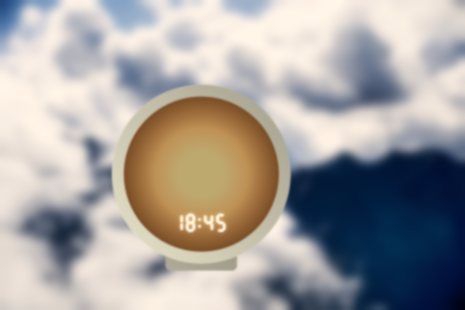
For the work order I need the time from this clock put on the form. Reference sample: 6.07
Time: 18.45
